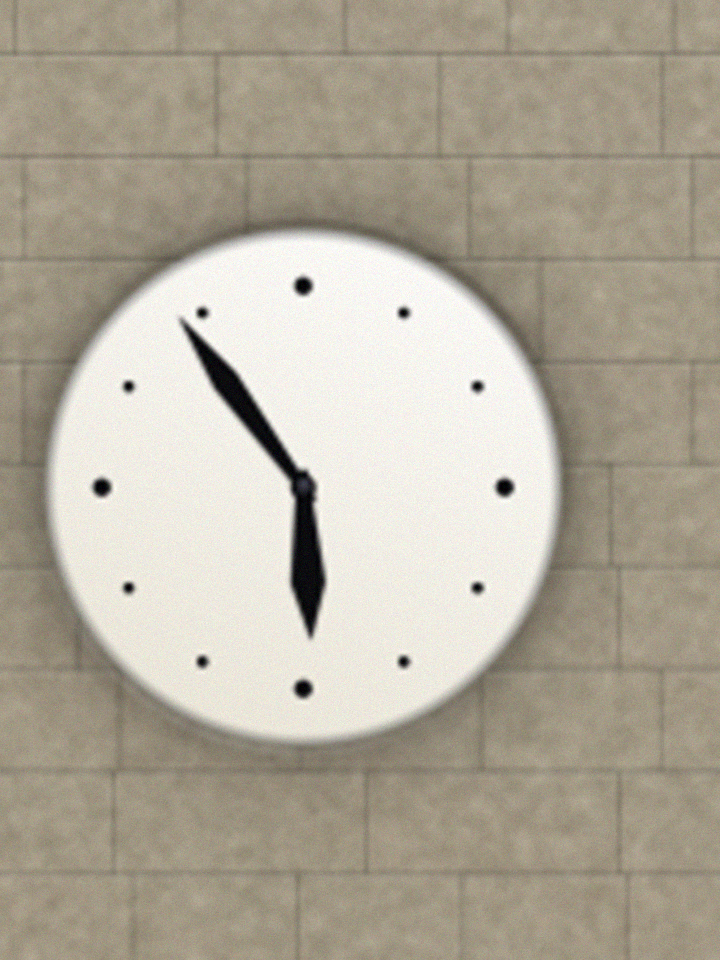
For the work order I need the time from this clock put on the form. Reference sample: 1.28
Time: 5.54
